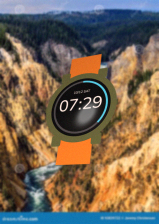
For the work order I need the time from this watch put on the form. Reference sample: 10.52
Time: 7.29
